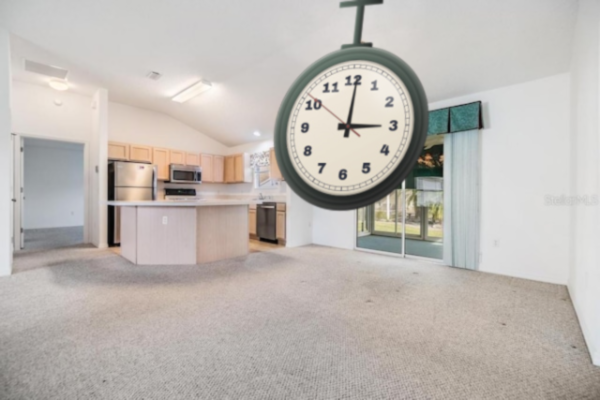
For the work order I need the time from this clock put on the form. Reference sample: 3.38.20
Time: 3.00.51
